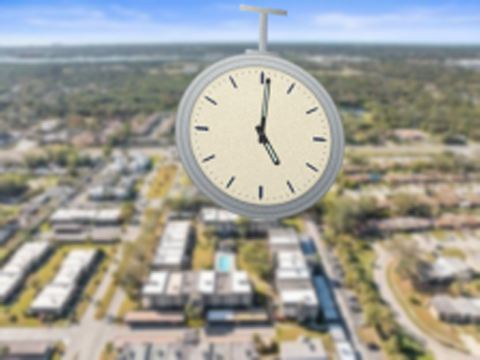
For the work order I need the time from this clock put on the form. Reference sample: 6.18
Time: 5.01
